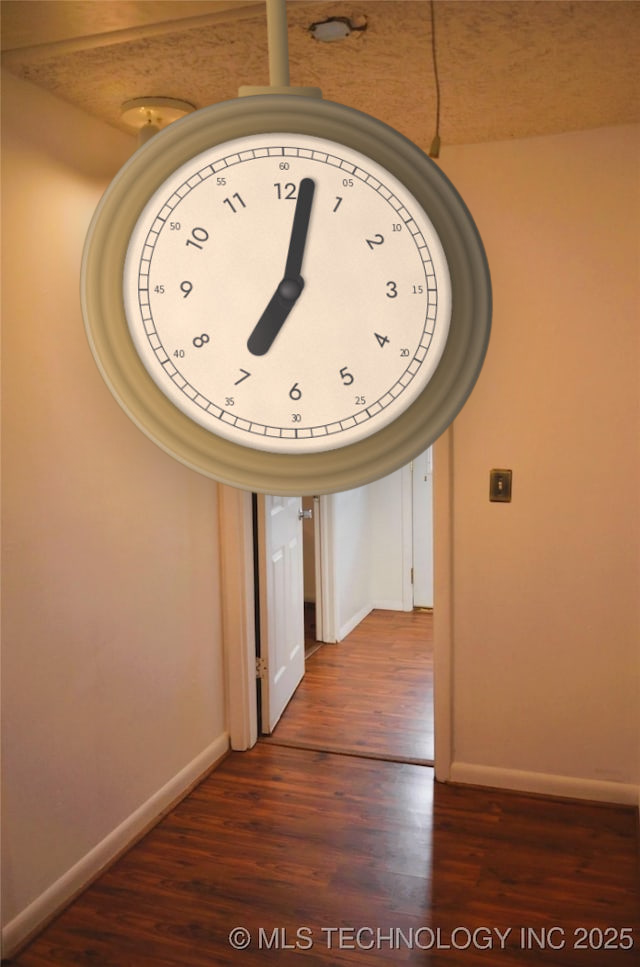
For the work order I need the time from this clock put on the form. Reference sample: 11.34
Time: 7.02
